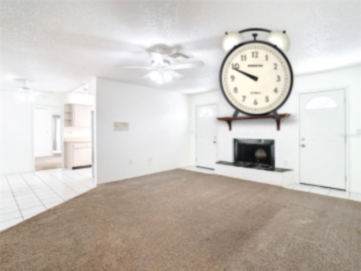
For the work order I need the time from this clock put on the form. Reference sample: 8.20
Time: 9.49
